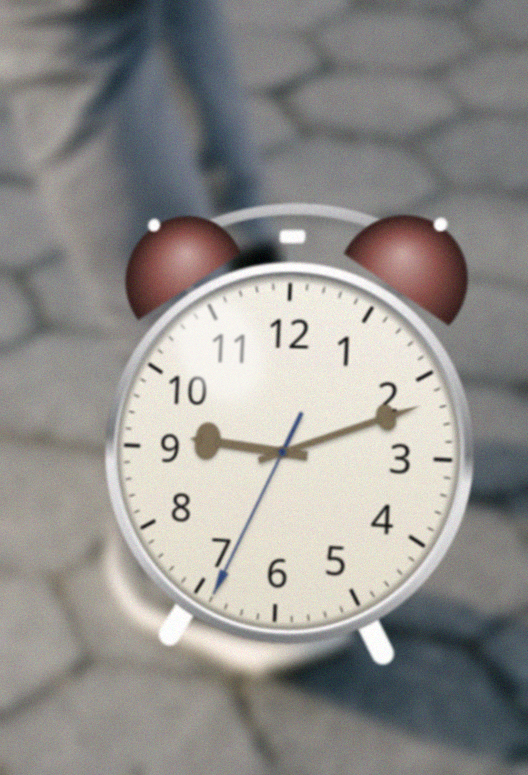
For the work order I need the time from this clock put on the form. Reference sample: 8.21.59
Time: 9.11.34
